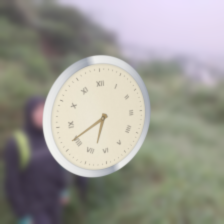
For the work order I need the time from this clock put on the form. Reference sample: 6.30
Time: 6.41
